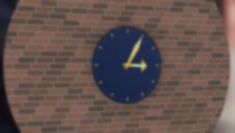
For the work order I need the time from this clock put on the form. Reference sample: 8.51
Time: 3.05
